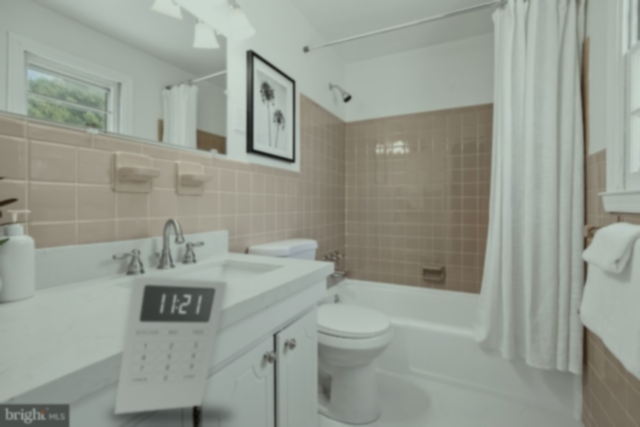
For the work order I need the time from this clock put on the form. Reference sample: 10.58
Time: 11.21
